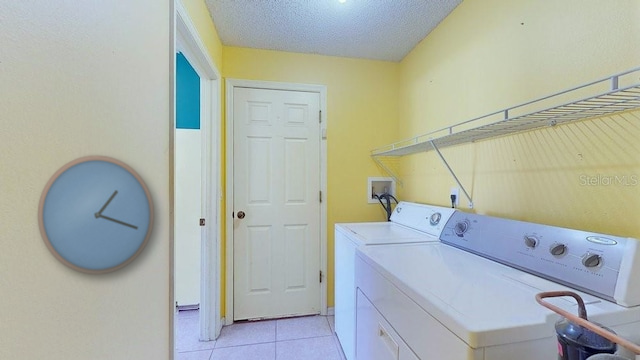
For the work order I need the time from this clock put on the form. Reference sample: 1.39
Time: 1.18
